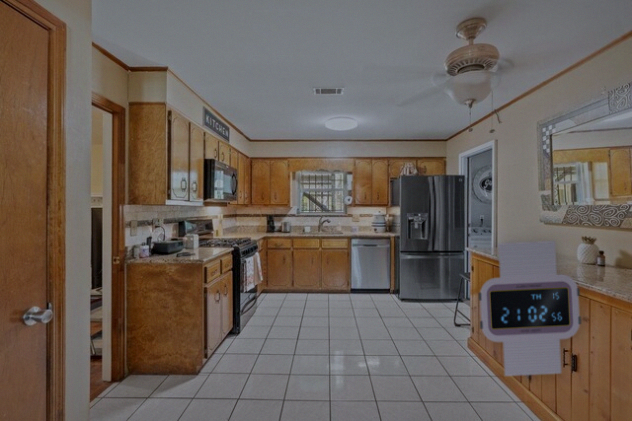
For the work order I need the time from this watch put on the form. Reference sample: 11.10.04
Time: 21.02.56
